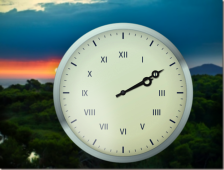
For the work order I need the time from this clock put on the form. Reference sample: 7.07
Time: 2.10
